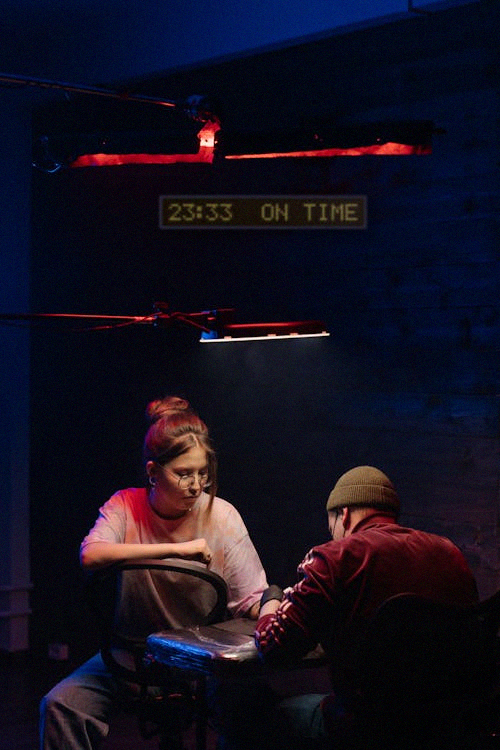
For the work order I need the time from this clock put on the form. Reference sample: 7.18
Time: 23.33
